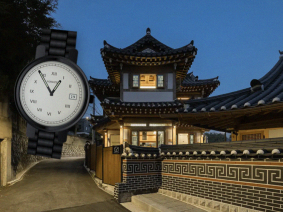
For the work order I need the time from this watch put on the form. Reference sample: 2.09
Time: 12.54
